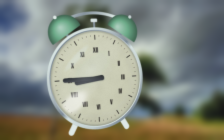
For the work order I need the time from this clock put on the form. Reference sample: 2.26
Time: 8.45
